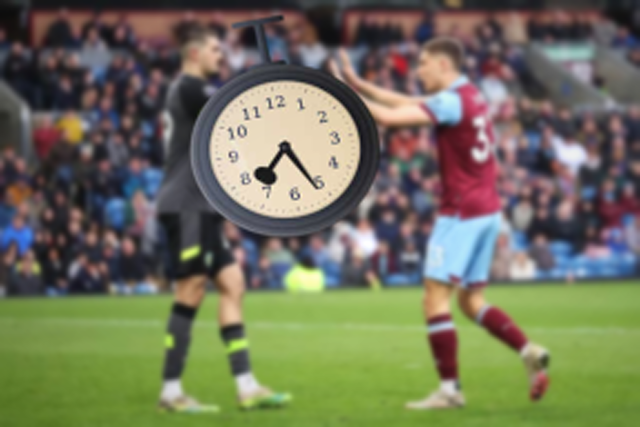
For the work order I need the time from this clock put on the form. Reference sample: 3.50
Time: 7.26
